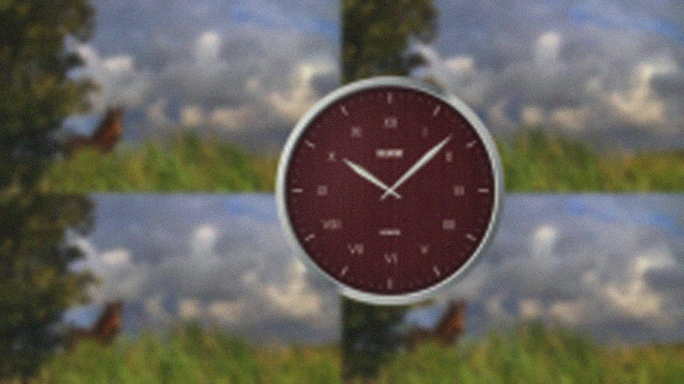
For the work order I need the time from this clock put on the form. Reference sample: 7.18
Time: 10.08
